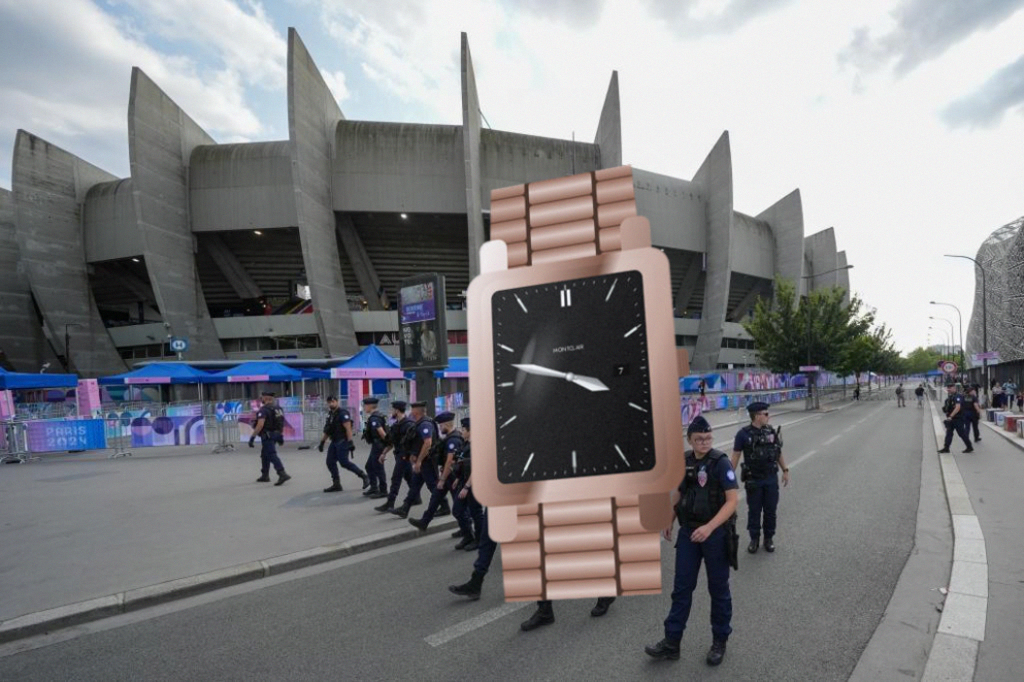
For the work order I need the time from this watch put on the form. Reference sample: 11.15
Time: 3.48
